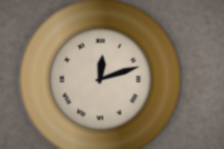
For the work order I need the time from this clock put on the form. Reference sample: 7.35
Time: 12.12
